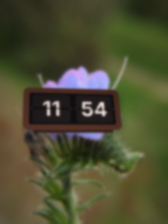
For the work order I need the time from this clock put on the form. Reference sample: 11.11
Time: 11.54
